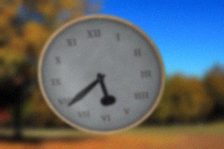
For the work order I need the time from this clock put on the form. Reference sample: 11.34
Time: 5.39
